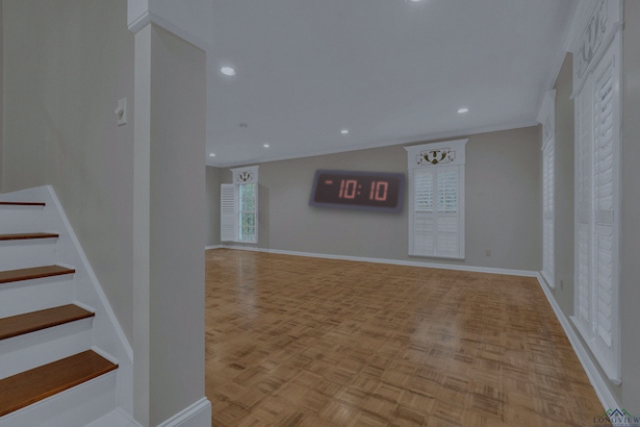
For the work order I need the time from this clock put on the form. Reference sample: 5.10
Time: 10.10
